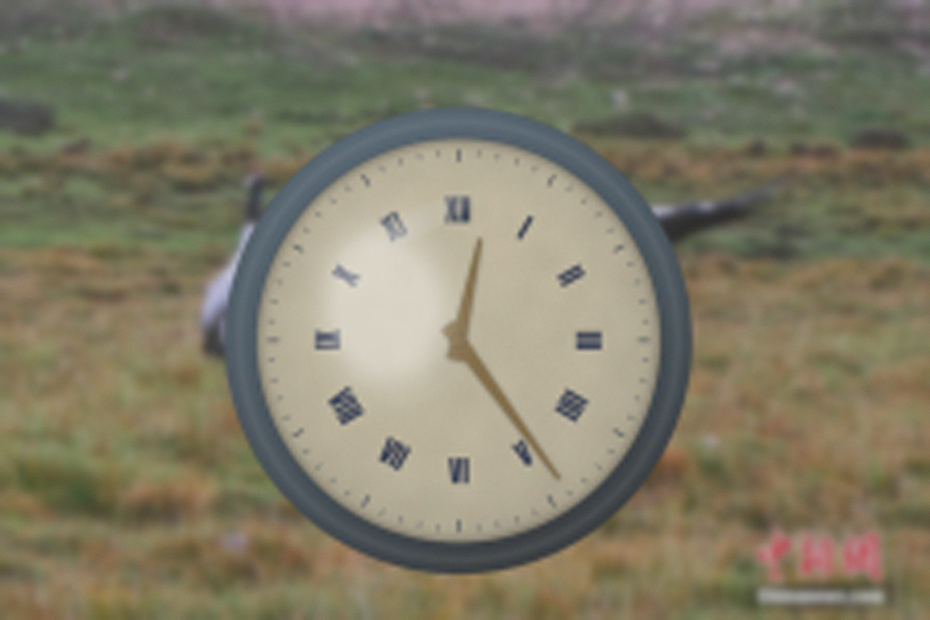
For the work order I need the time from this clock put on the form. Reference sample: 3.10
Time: 12.24
